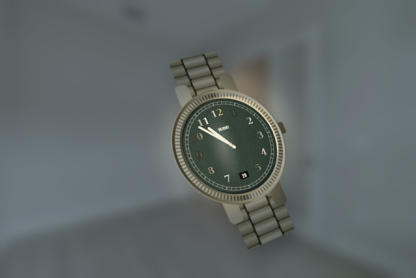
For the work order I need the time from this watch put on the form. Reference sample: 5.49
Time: 10.53
